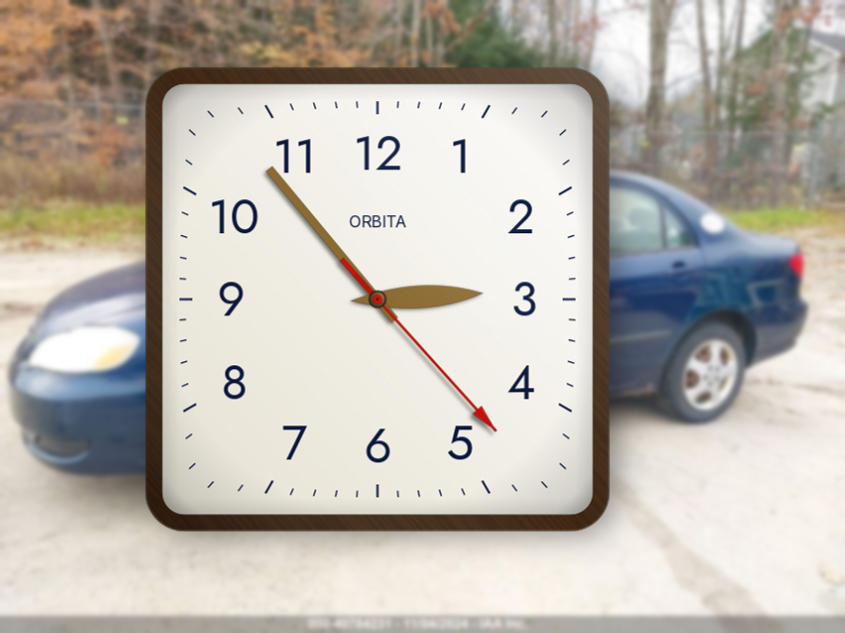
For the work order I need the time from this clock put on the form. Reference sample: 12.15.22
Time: 2.53.23
